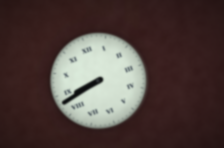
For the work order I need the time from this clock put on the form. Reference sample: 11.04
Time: 8.43
